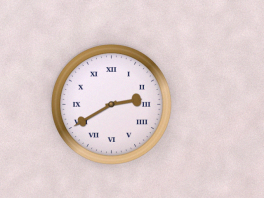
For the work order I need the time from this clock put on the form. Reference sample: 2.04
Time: 2.40
